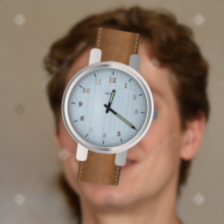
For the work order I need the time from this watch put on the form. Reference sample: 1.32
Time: 12.20
